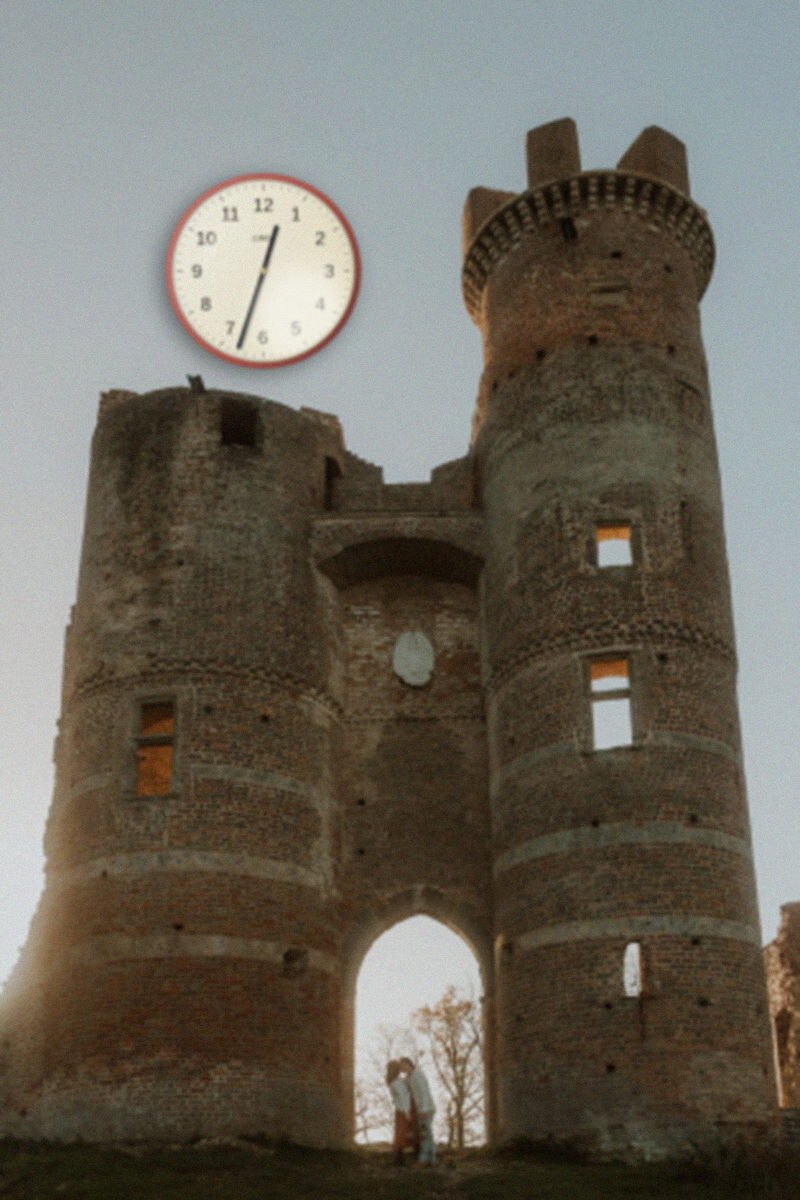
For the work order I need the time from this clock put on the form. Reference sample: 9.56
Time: 12.33
